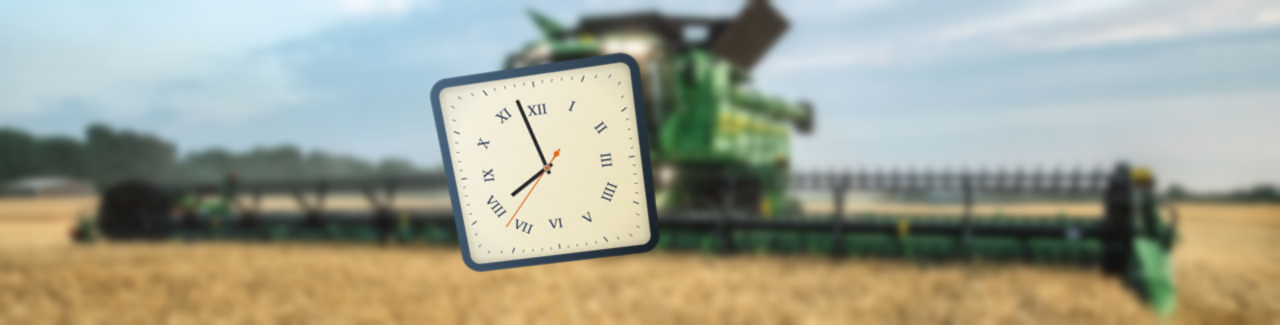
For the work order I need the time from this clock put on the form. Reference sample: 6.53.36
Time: 7.57.37
